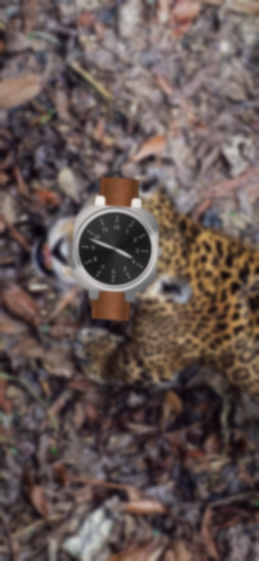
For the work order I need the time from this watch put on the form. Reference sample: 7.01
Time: 3.48
